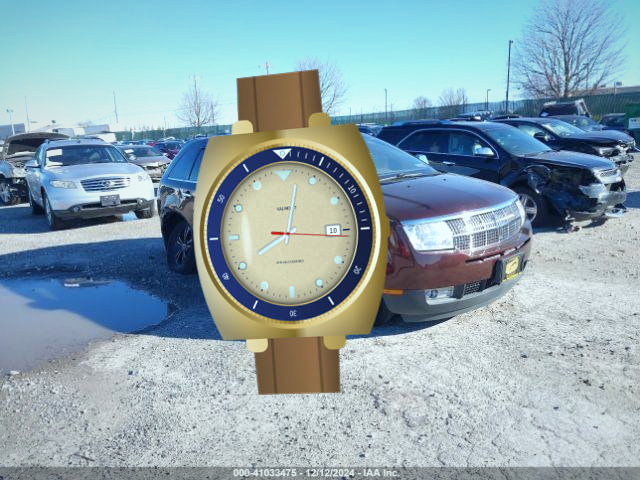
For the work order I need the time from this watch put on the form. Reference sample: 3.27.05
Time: 8.02.16
